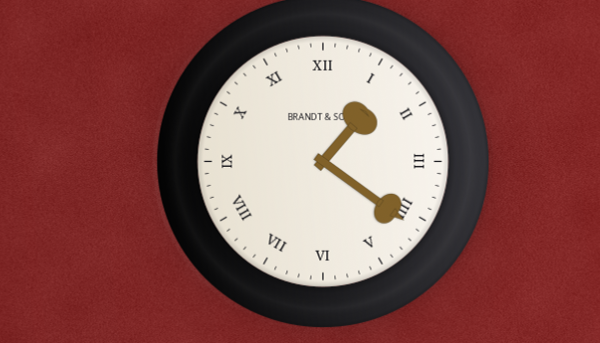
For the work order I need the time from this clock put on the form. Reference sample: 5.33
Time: 1.21
